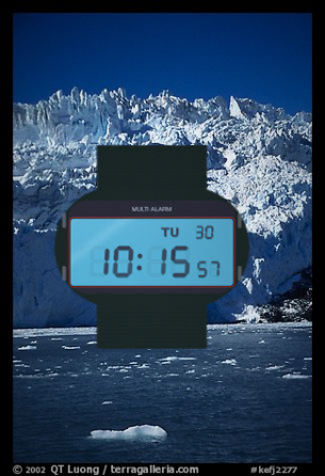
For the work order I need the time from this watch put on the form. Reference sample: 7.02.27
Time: 10.15.57
